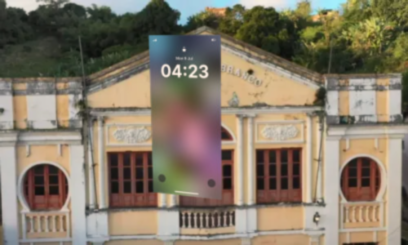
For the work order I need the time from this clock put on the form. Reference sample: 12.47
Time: 4.23
